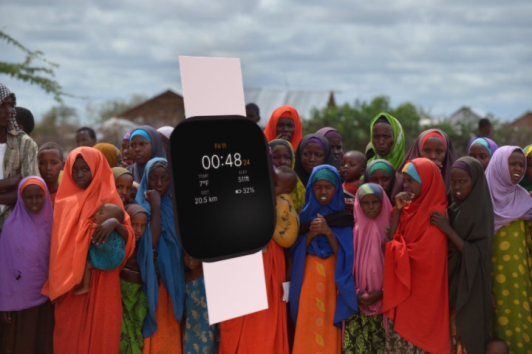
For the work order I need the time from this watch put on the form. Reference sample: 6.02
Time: 0.48
